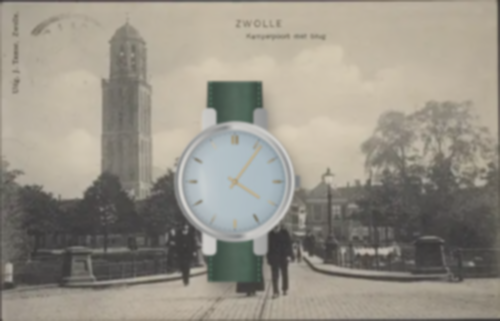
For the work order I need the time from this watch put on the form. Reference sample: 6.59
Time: 4.06
